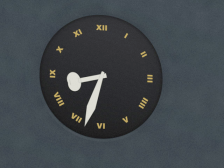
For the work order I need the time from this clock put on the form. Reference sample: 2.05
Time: 8.33
